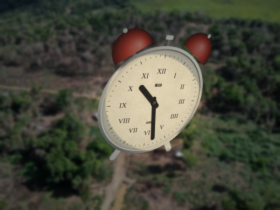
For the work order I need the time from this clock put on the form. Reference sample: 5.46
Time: 10.28
